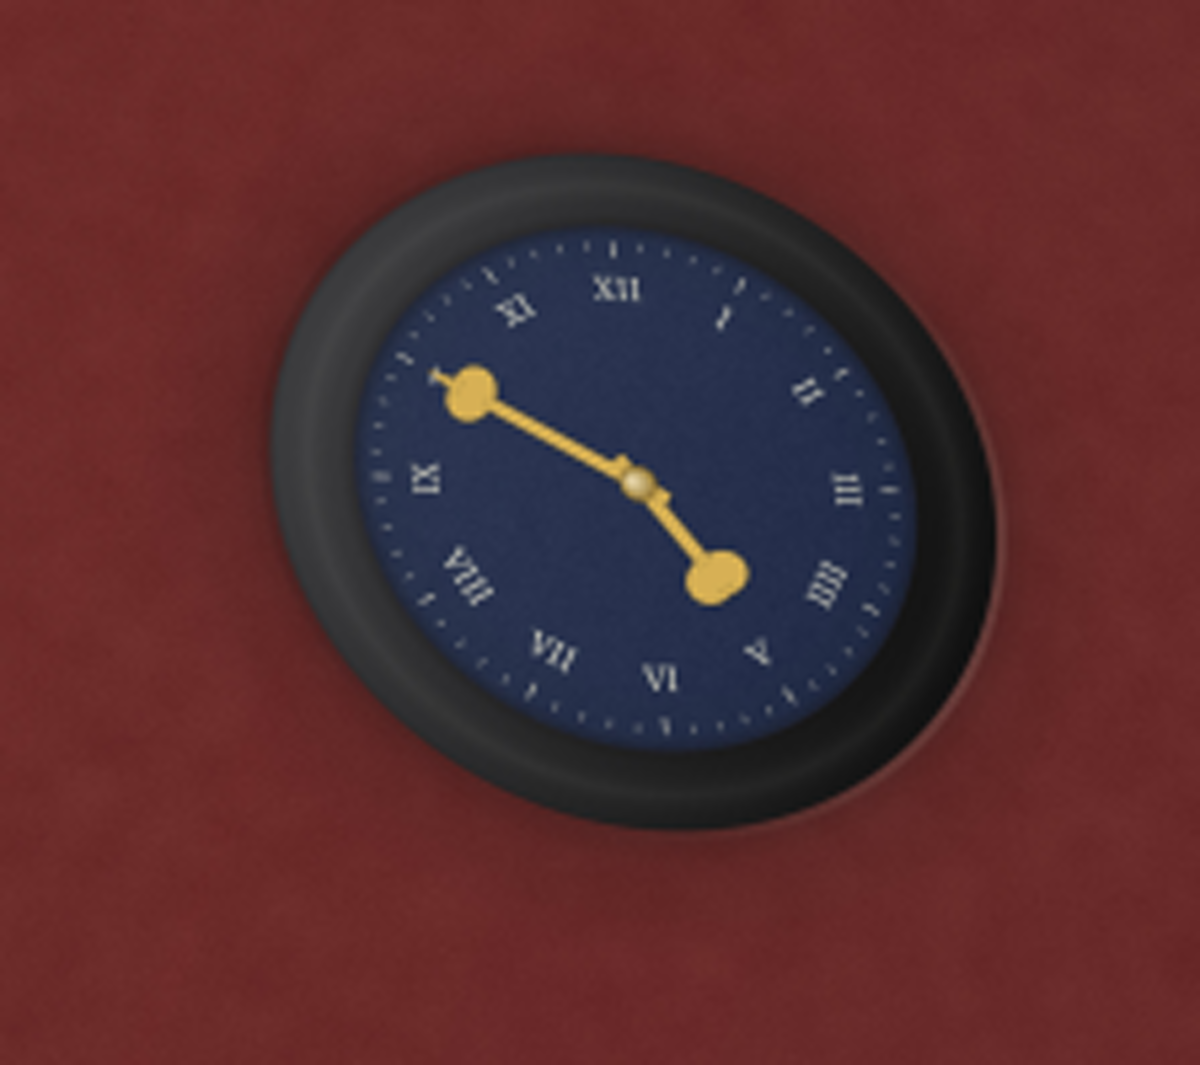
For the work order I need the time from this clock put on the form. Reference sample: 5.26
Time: 4.50
